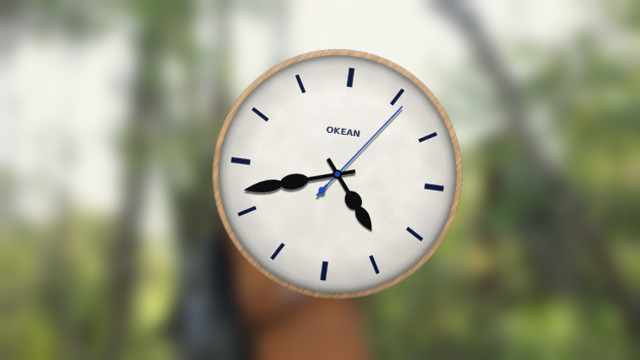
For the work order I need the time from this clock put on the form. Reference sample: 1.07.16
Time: 4.42.06
